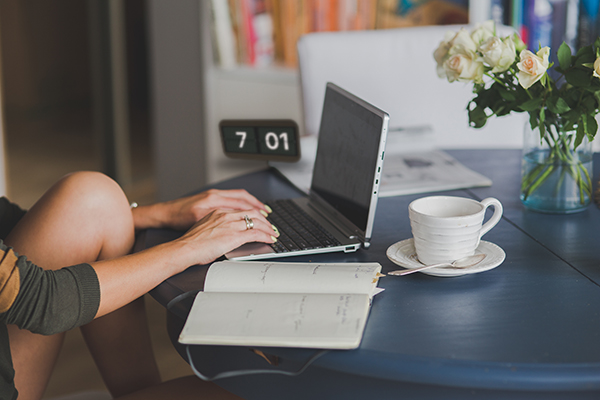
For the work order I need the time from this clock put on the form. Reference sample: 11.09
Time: 7.01
